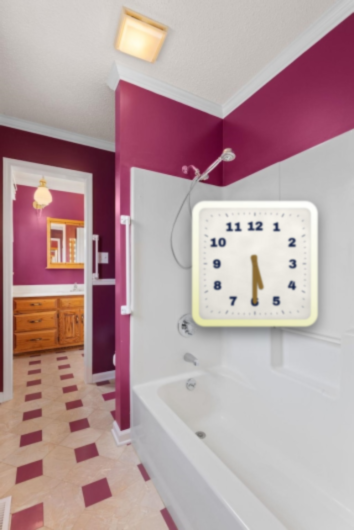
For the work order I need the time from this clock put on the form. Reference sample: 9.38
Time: 5.30
